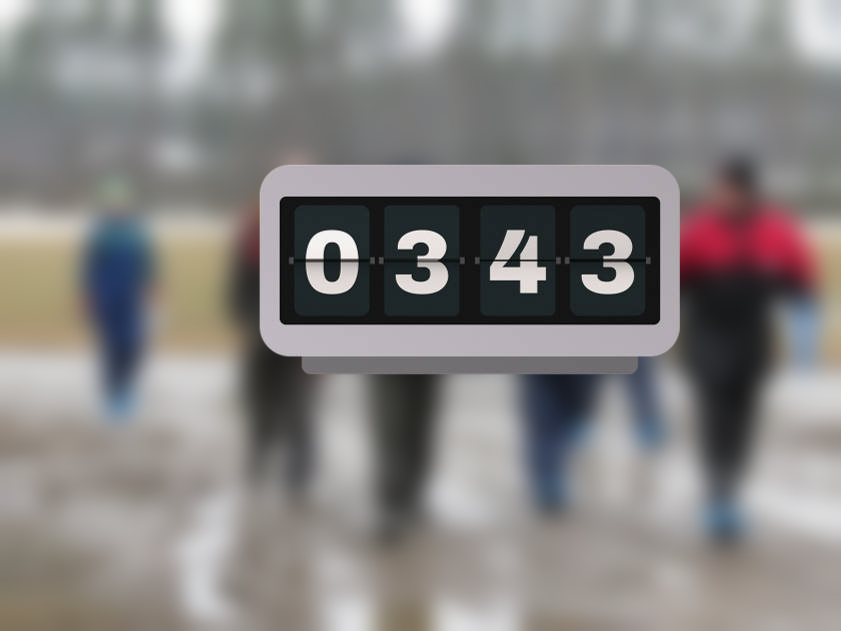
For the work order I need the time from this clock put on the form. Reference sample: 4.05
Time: 3.43
